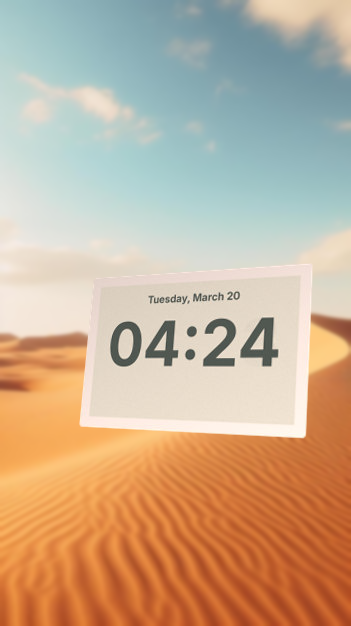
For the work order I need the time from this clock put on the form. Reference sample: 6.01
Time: 4.24
